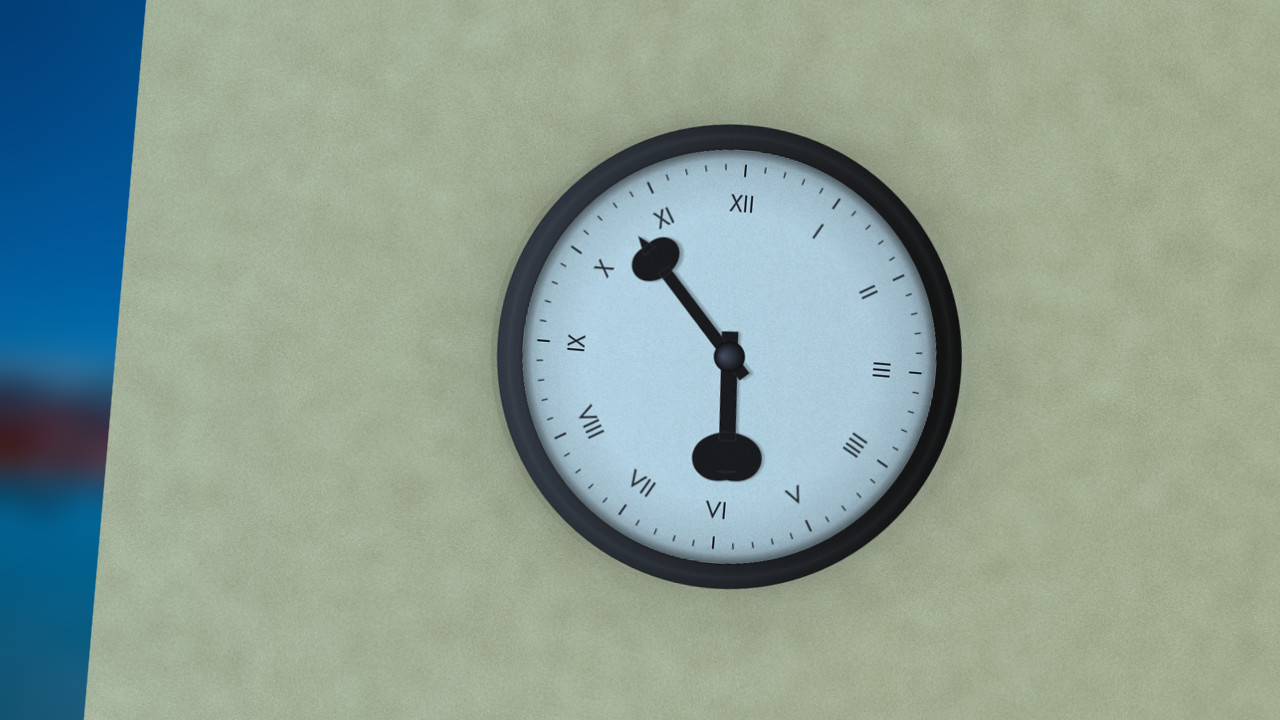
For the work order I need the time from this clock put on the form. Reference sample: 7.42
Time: 5.53
